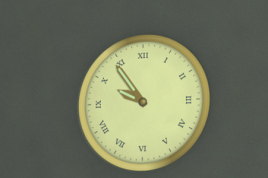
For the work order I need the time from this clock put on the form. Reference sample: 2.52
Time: 9.54
